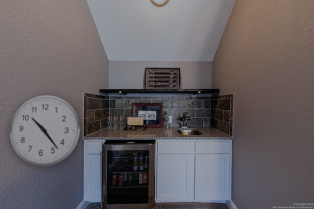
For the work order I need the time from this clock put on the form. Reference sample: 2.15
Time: 10.23
